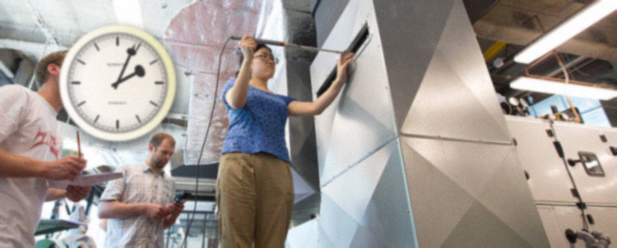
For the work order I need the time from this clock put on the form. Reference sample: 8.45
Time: 2.04
